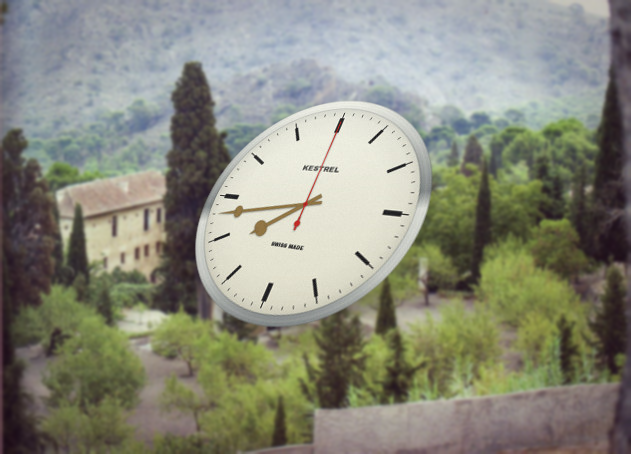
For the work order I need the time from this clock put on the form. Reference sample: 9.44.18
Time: 7.43.00
